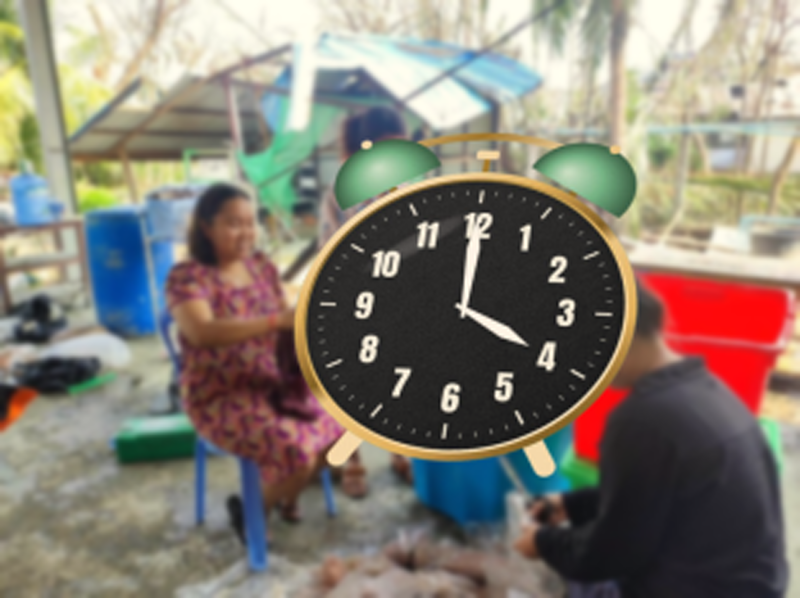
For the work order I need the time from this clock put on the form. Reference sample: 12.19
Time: 4.00
